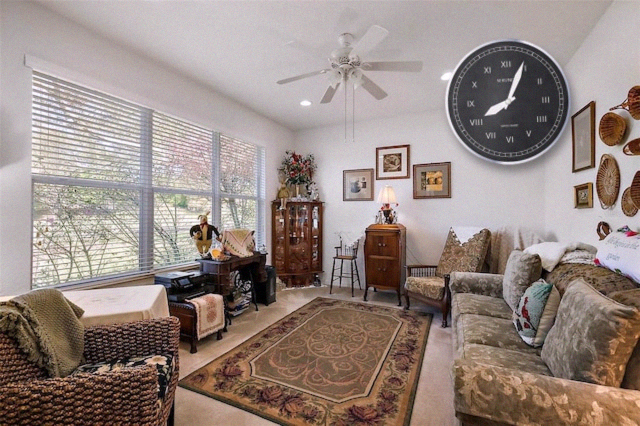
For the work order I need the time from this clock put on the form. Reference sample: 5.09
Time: 8.04
